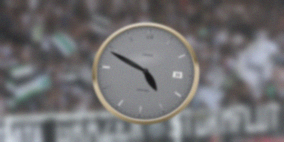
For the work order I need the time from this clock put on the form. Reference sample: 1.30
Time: 4.49
